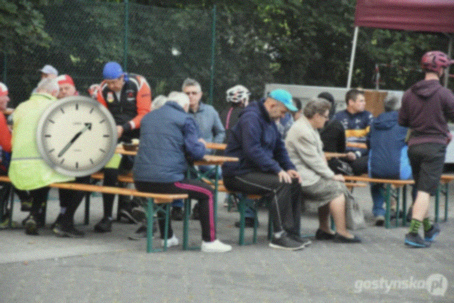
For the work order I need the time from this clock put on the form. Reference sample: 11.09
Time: 1.37
